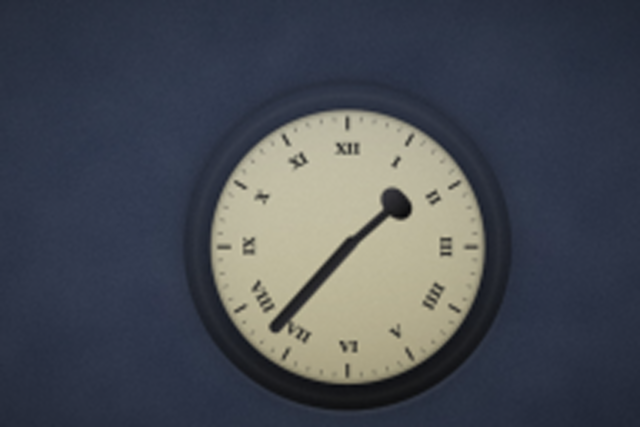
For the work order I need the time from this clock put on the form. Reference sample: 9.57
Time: 1.37
